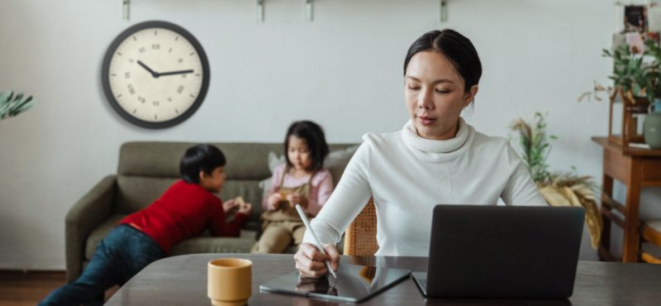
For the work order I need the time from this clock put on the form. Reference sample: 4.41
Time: 10.14
